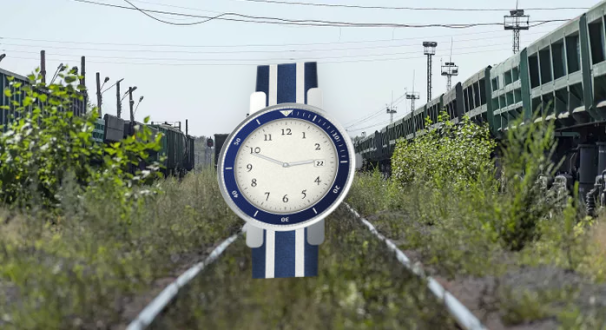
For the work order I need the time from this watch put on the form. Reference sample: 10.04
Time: 2.49
